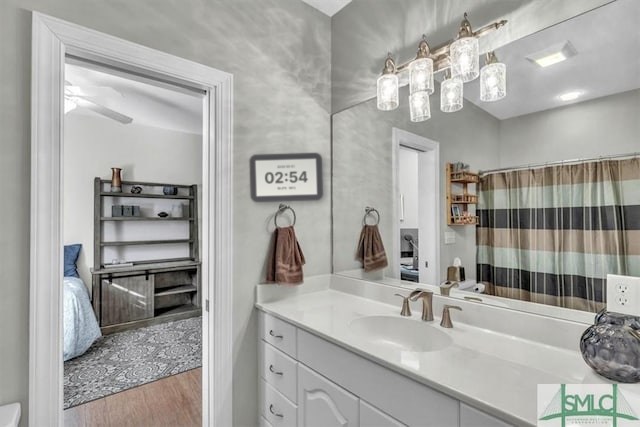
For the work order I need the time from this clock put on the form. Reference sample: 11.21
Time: 2.54
